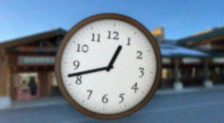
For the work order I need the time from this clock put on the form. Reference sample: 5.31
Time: 12.42
